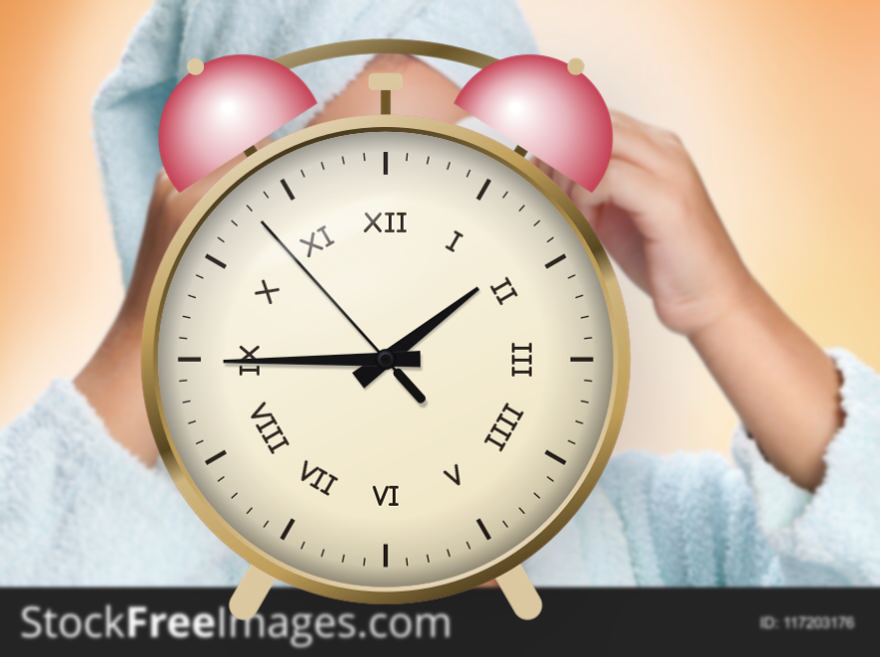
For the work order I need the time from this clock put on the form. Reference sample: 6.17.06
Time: 1.44.53
